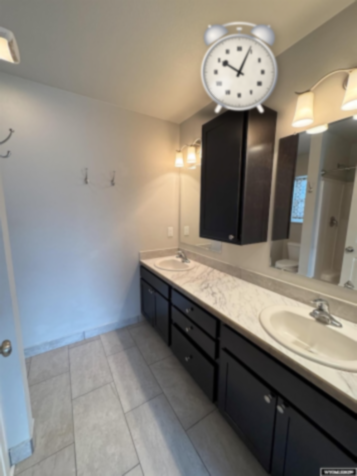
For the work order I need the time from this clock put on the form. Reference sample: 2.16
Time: 10.04
